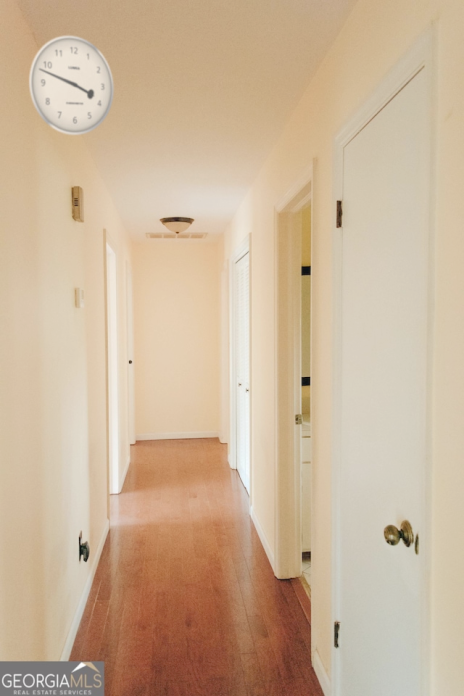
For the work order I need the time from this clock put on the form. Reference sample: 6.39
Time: 3.48
